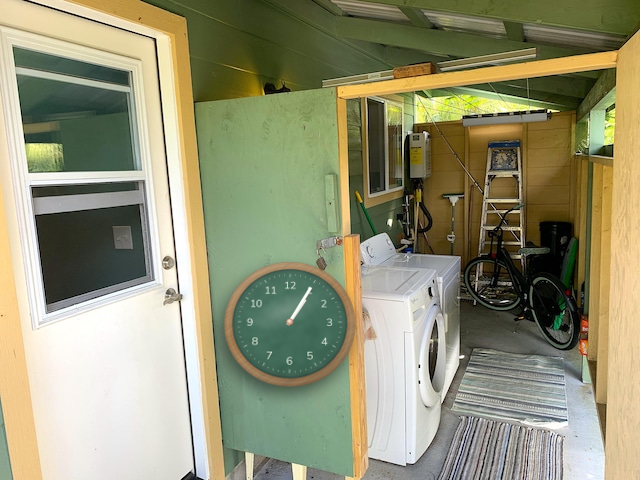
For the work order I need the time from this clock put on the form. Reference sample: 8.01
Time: 1.05
